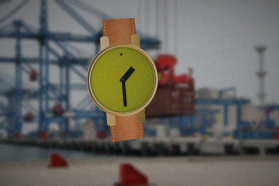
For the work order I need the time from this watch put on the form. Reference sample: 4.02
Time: 1.30
